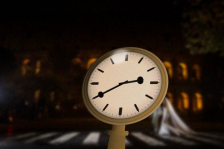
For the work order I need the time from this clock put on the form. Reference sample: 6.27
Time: 2.40
